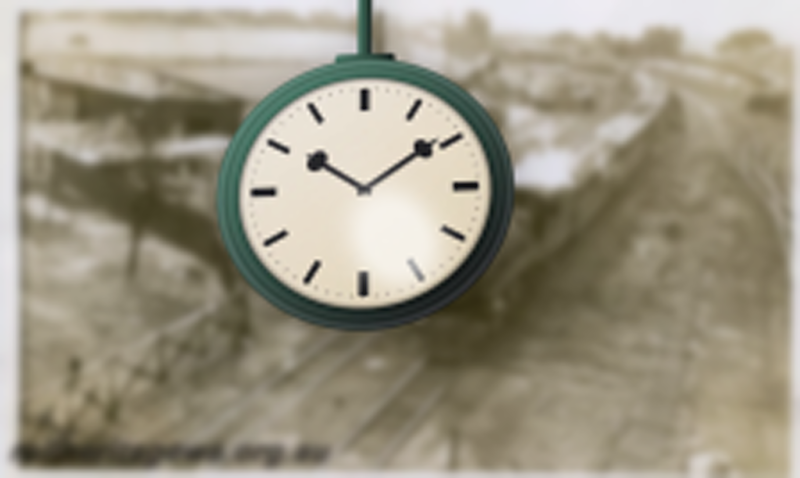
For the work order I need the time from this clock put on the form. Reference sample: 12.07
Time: 10.09
